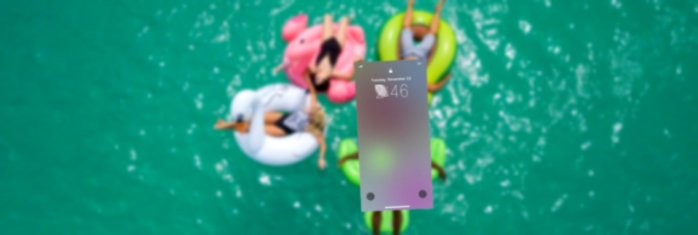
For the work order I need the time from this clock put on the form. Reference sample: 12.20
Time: 2.46
